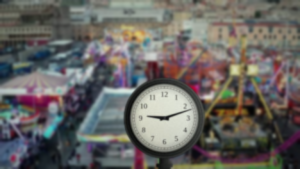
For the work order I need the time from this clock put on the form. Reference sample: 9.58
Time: 9.12
